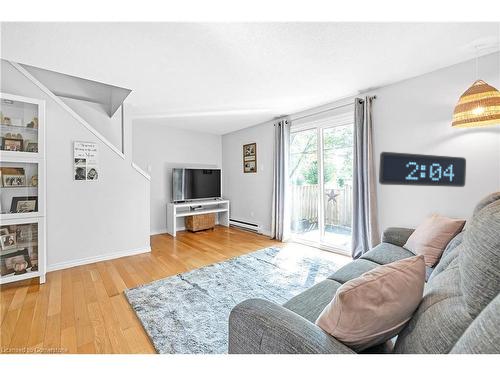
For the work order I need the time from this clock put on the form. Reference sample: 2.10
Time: 2.04
